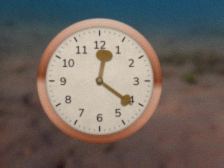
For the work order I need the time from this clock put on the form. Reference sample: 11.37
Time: 12.21
